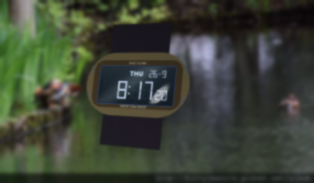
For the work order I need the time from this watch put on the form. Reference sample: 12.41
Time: 8.17
